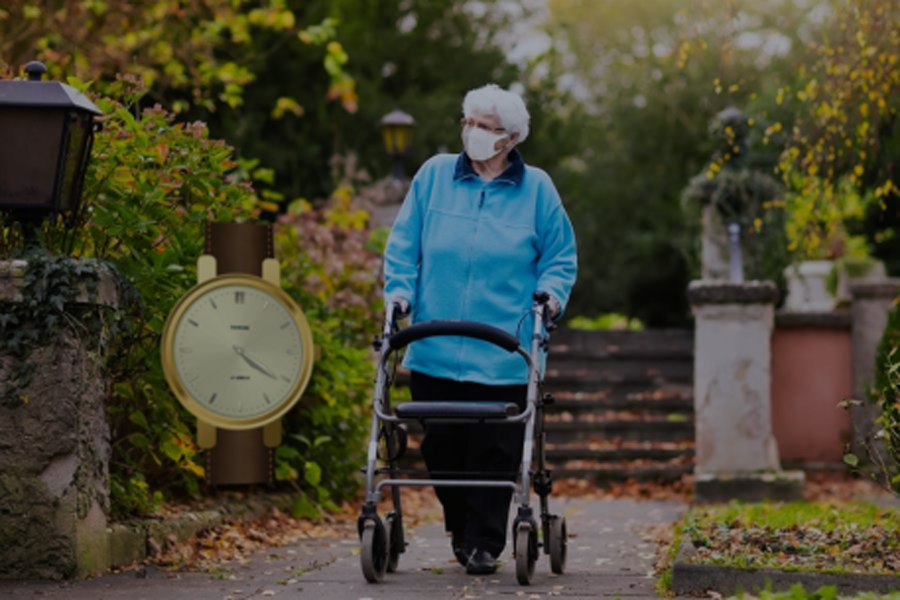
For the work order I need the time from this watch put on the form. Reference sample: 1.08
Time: 4.21
